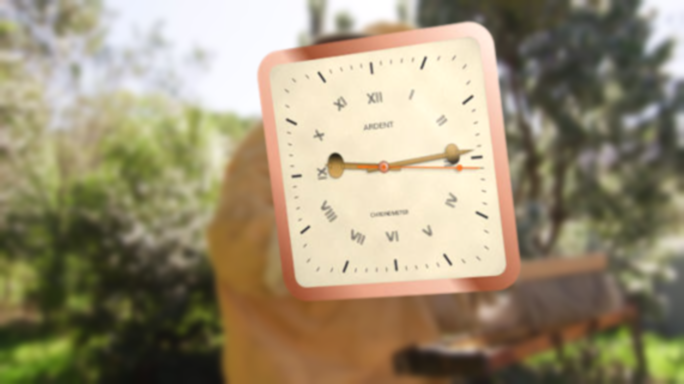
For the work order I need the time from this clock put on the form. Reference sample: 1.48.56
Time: 9.14.16
